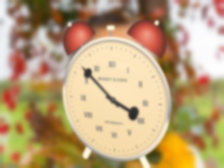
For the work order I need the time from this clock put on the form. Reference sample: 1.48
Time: 3.52
